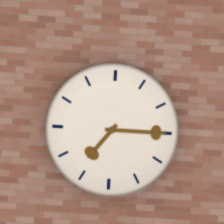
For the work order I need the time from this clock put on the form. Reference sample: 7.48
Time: 7.15
